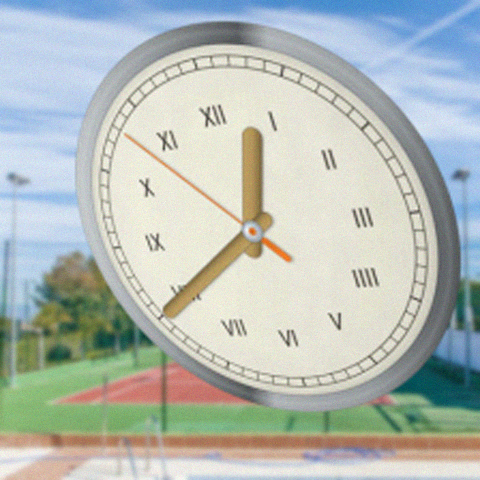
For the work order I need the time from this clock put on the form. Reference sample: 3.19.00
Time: 12.39.53
